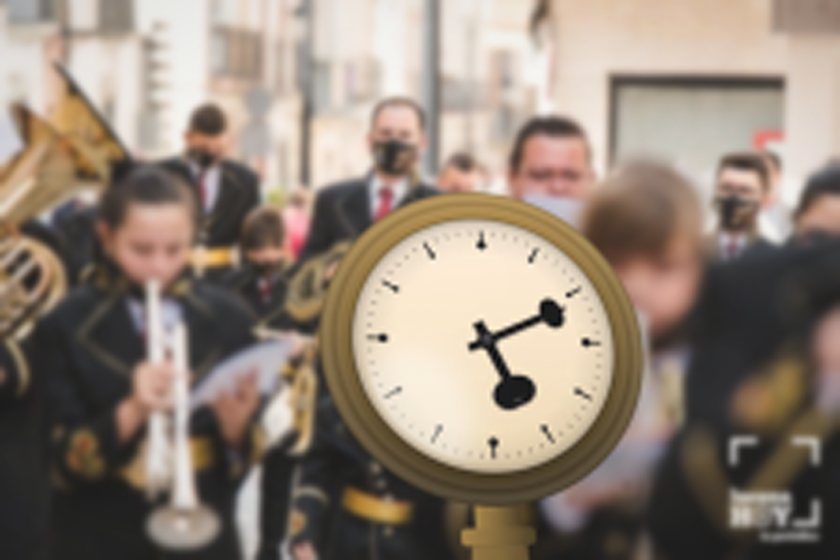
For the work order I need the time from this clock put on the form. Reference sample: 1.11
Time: 5.11
